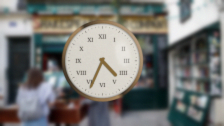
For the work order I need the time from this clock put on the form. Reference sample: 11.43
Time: 4.34
